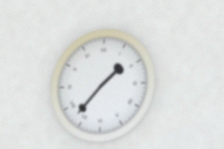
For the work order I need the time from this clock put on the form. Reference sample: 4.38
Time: 1.37
